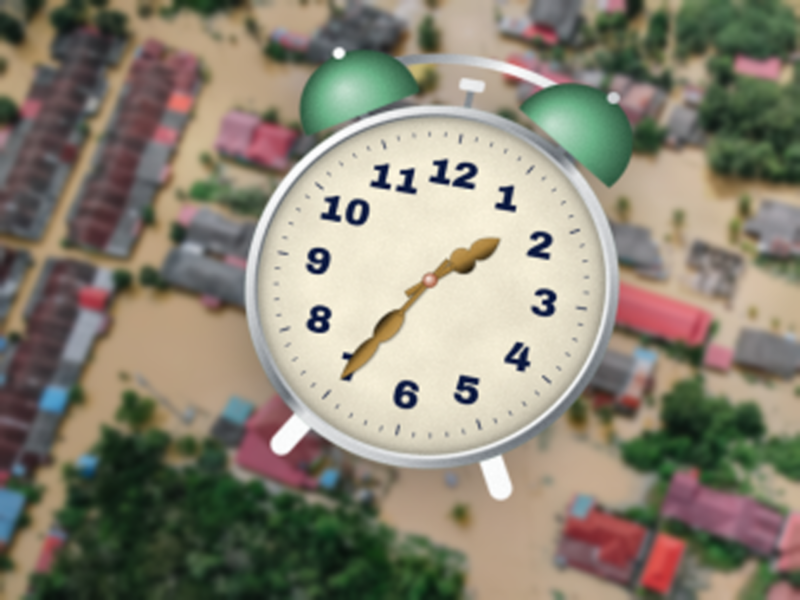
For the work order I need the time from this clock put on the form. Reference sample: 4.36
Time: 1.35
